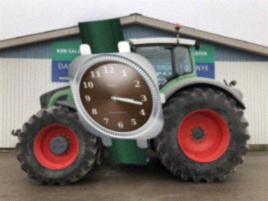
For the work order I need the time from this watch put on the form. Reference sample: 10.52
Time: 3.17
